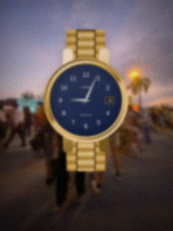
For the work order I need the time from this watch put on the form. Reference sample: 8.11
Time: 9.04
